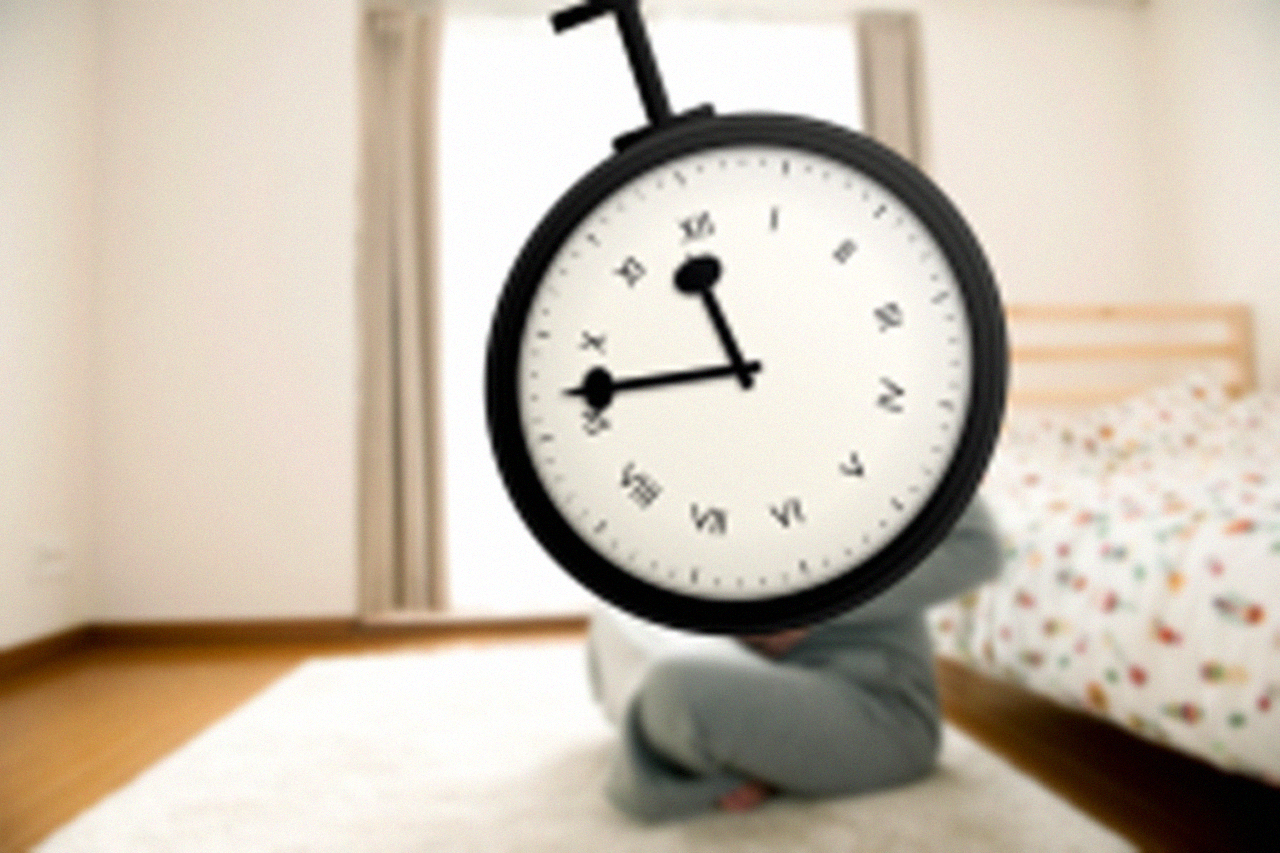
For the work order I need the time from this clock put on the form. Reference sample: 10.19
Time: 11.47
